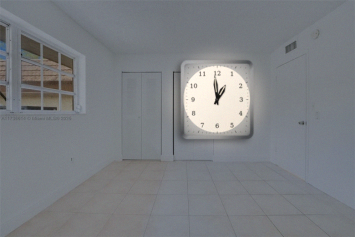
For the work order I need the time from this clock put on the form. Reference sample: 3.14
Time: 12.59
